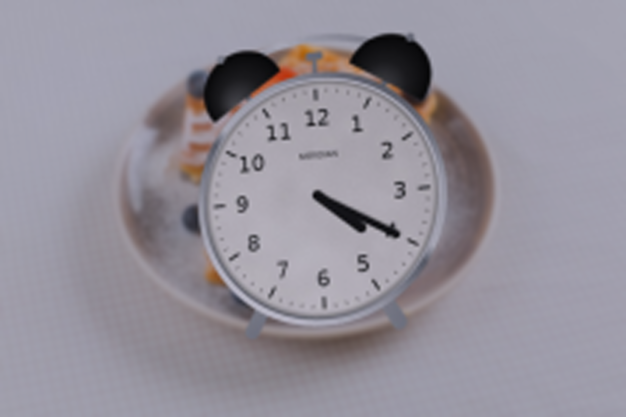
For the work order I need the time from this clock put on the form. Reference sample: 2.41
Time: 4.20
